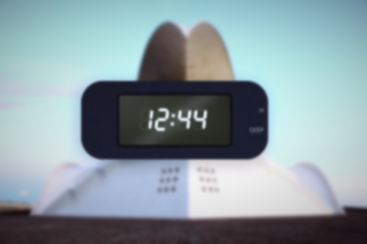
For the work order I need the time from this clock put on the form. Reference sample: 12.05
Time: 12.44
